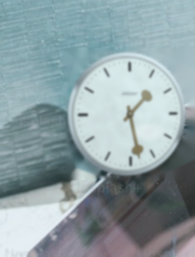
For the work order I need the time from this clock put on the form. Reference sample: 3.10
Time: 1.28
